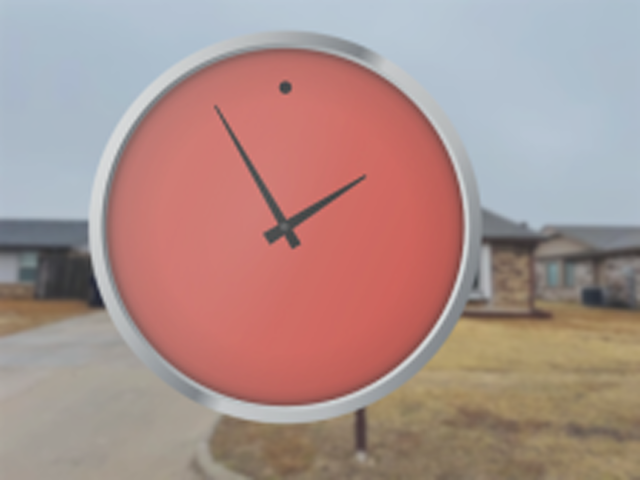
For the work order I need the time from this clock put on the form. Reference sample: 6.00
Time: 1.55
